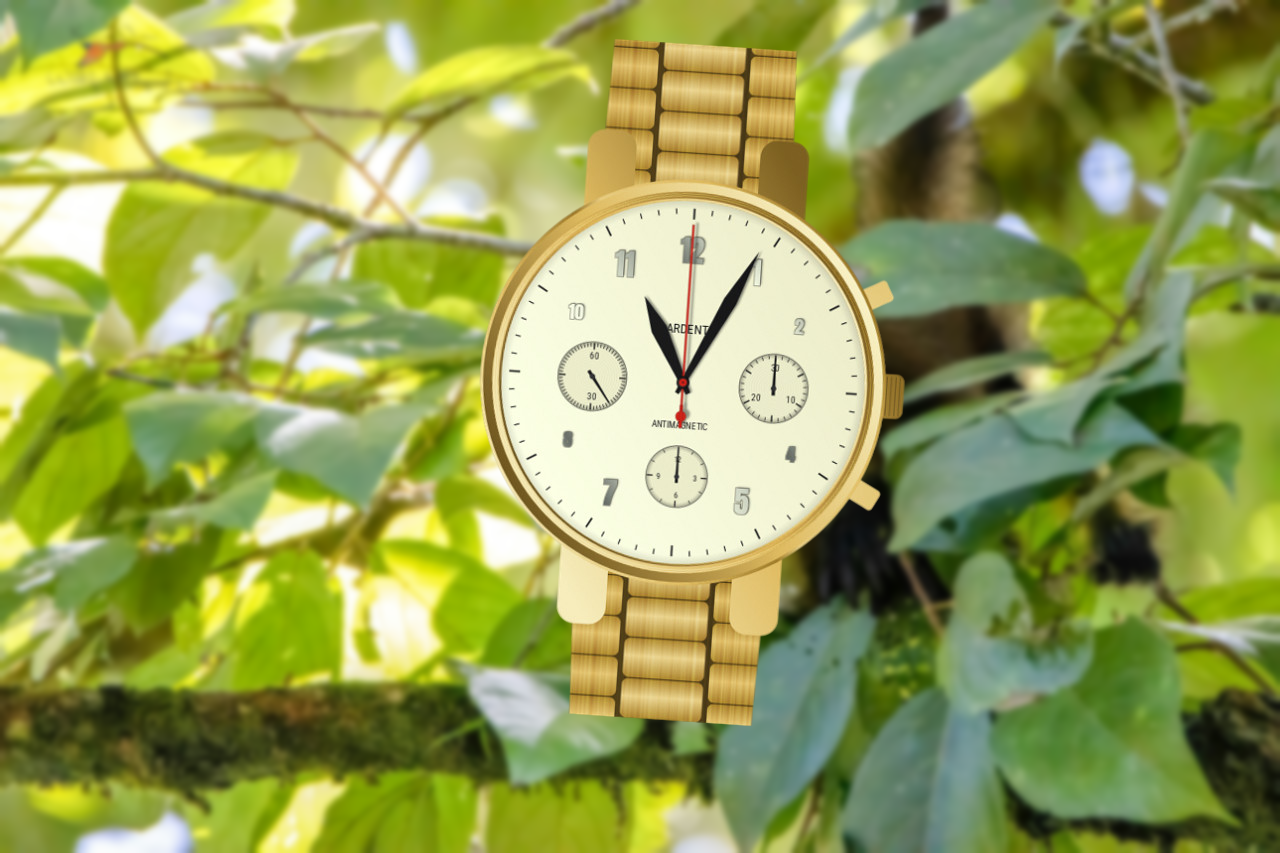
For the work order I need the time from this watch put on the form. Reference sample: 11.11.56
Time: 11.04.24
